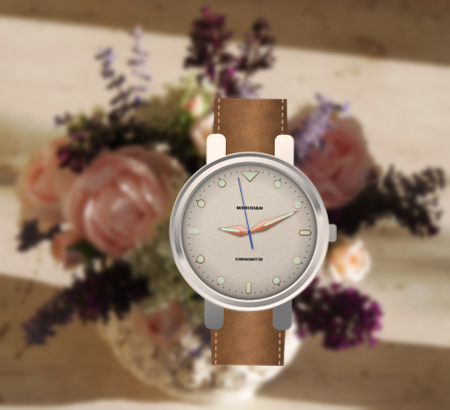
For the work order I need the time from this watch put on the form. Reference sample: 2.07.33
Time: 9.10.58
